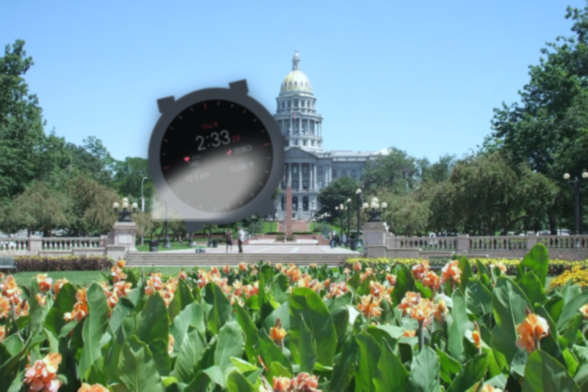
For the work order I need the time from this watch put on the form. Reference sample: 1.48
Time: 2.33
